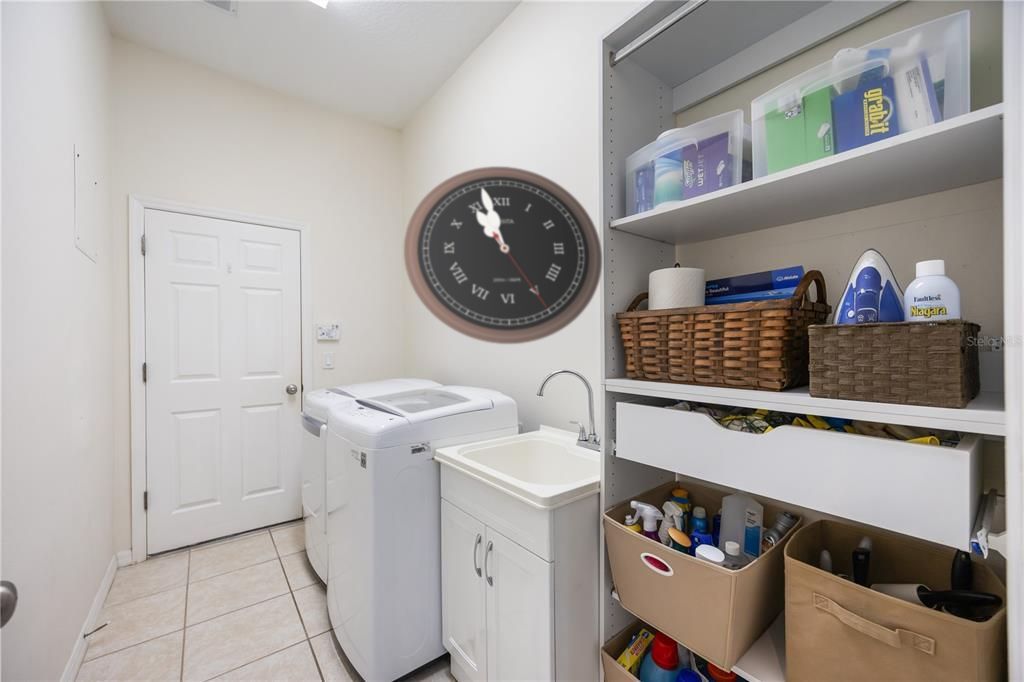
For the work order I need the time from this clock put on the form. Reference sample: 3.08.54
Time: 10.57.25
